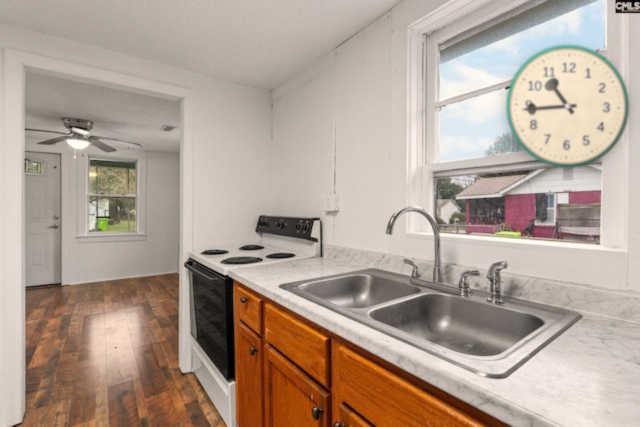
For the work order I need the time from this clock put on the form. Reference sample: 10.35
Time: 10.44
